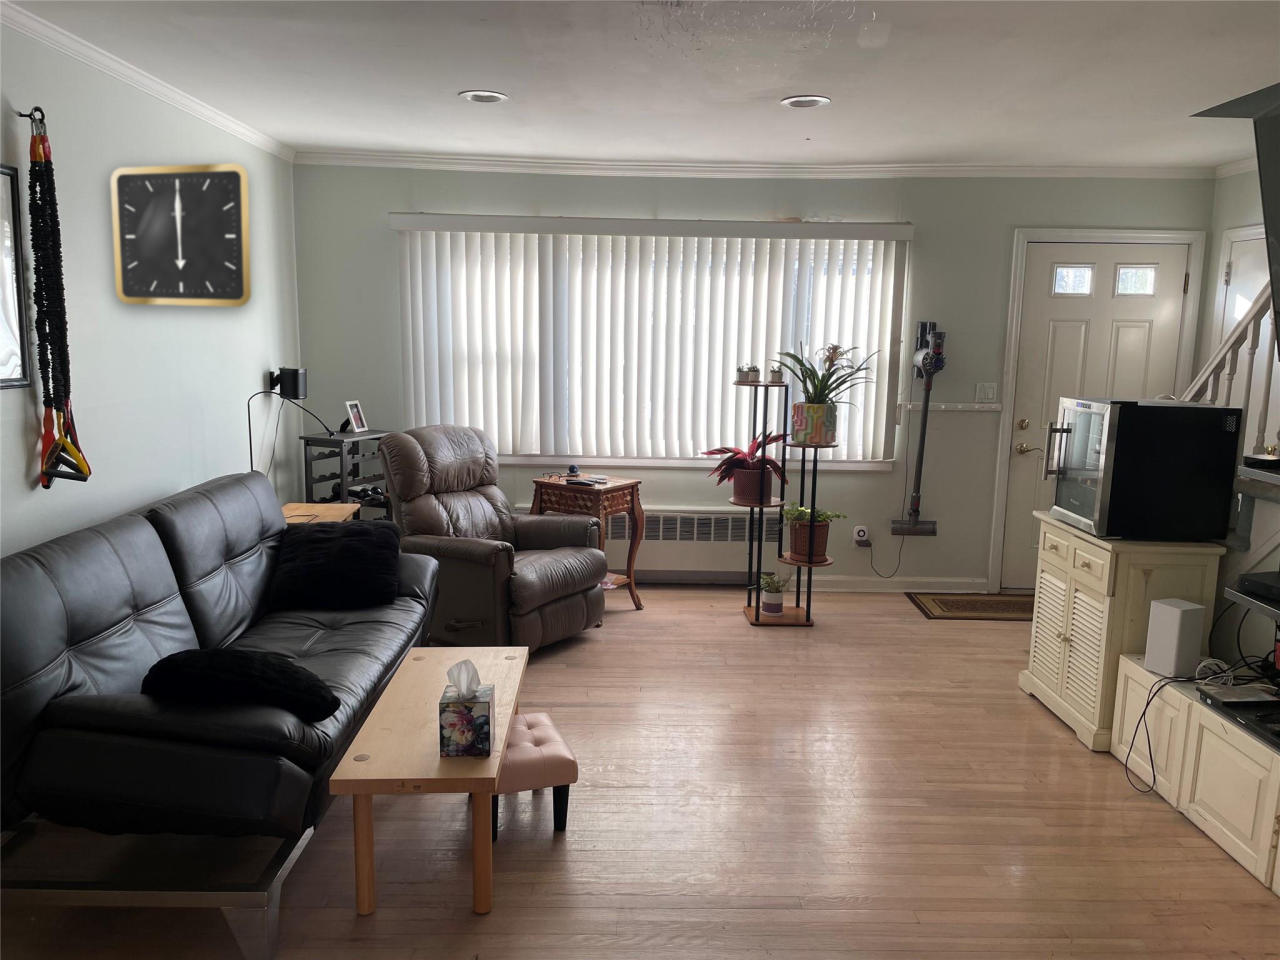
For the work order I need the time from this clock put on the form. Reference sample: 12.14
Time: 6.00
